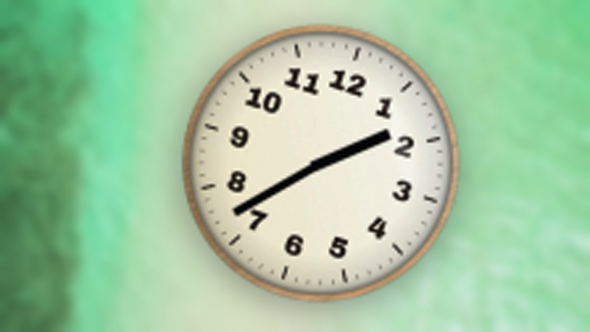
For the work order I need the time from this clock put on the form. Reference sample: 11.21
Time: 1.37
